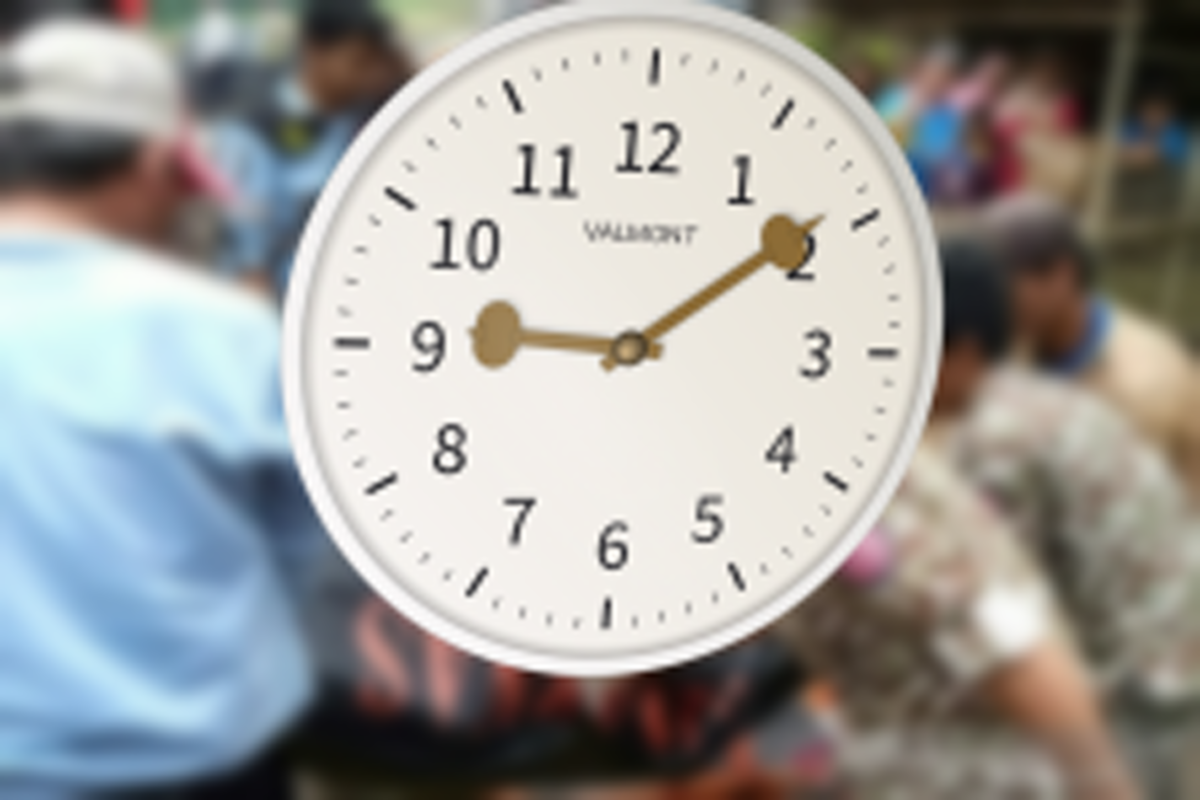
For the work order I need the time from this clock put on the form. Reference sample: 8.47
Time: 9.09
